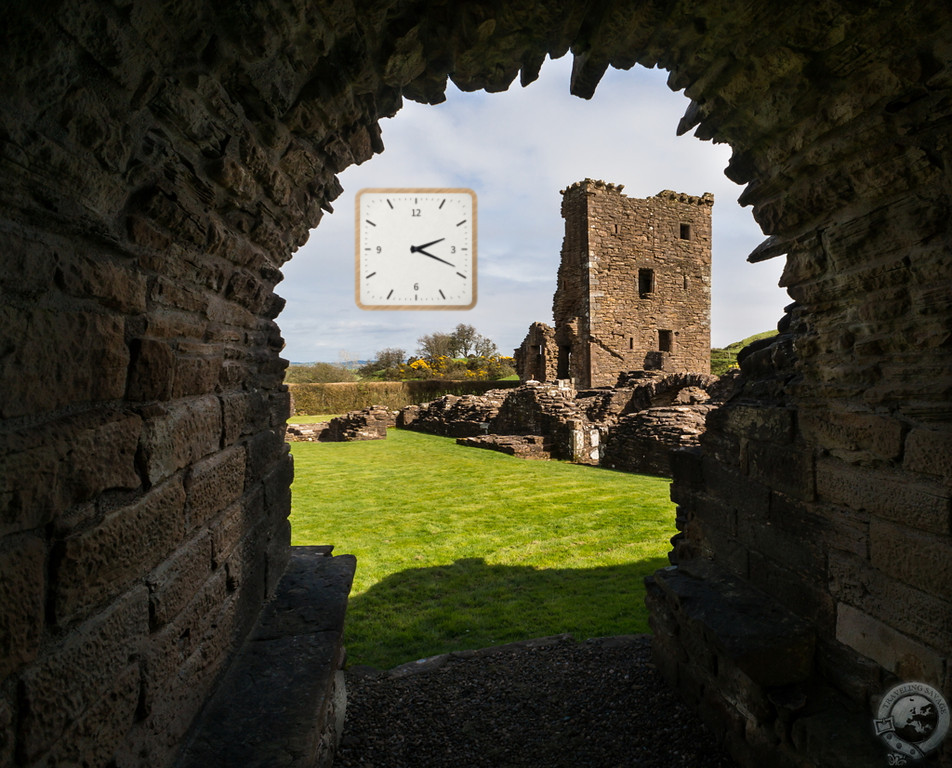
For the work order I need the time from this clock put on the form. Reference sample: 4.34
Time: 2.19
